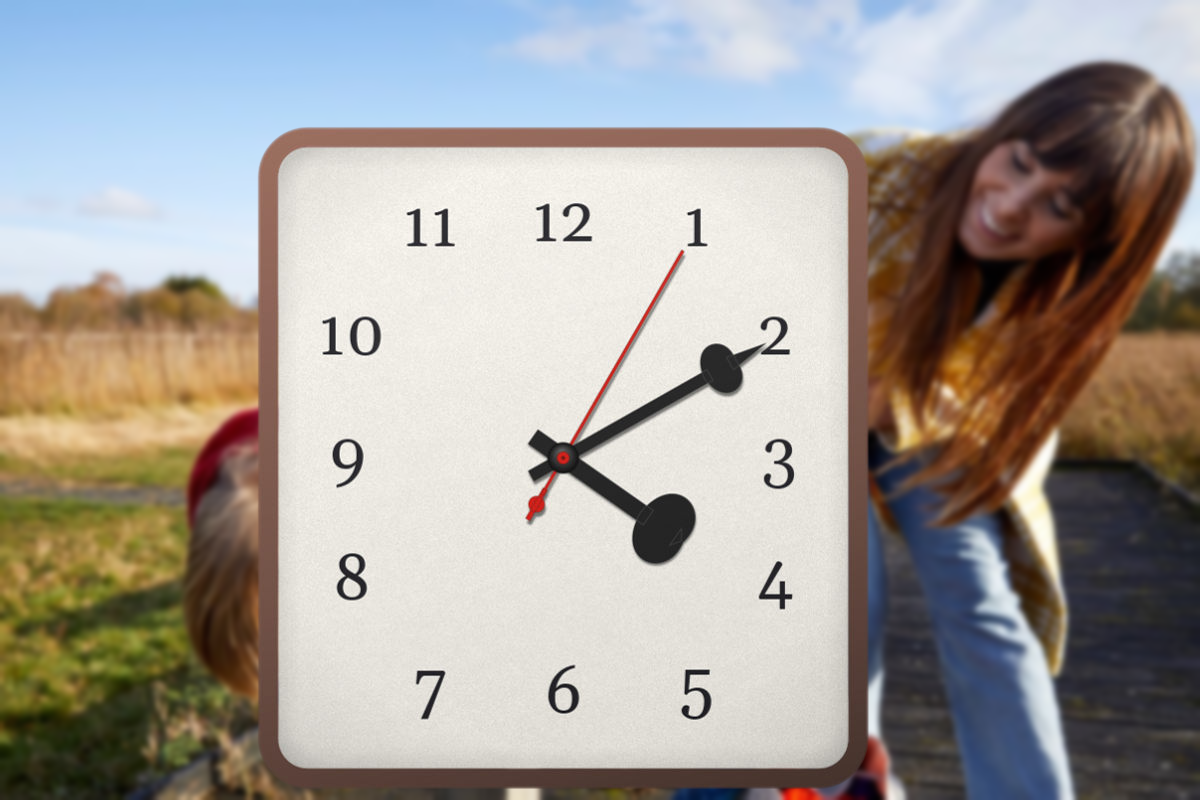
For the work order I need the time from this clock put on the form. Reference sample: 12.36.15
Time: 4.10.05
